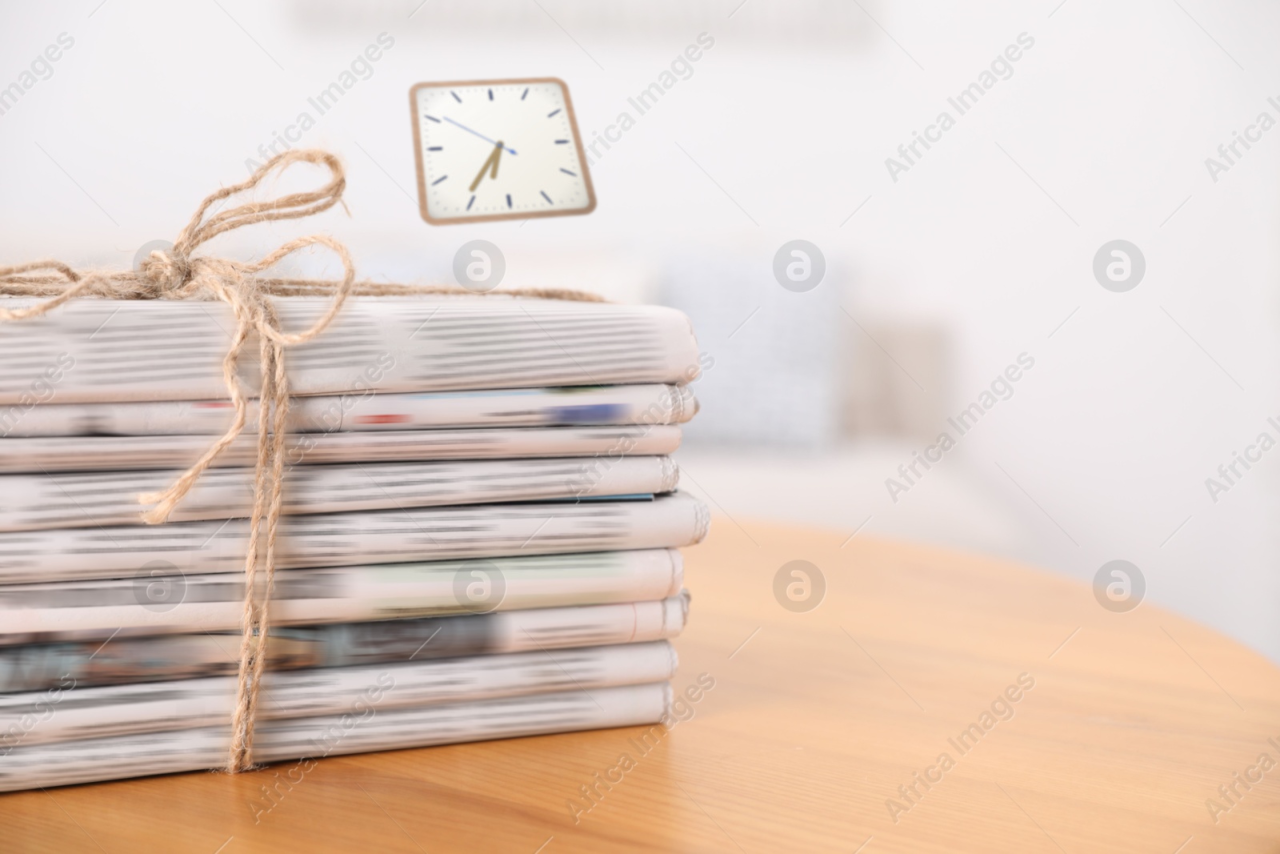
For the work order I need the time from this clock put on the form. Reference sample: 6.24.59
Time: 6.35.51
